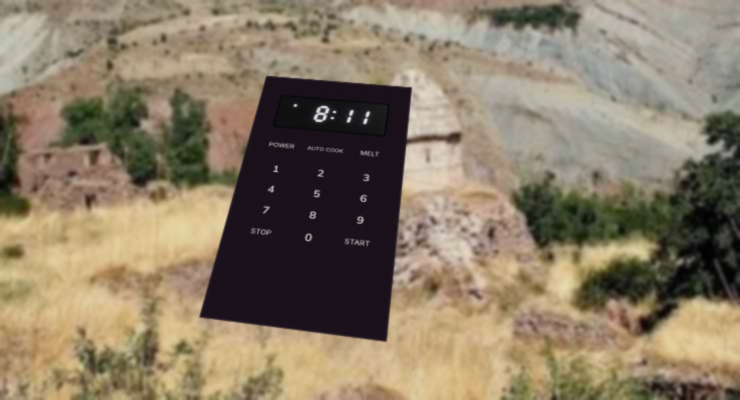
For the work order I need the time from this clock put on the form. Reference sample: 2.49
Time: 8.11
